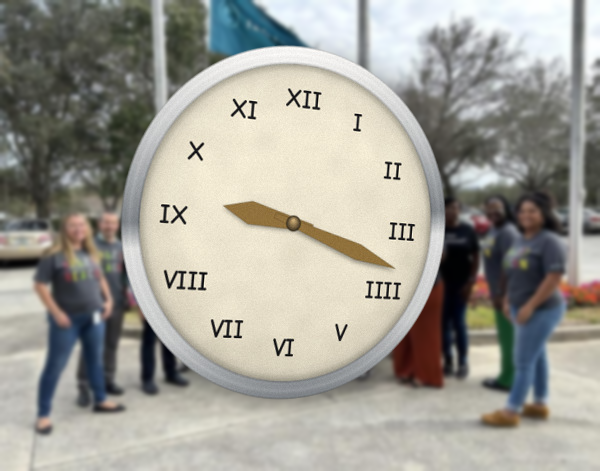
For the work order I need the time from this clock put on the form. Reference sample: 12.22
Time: 9.18
